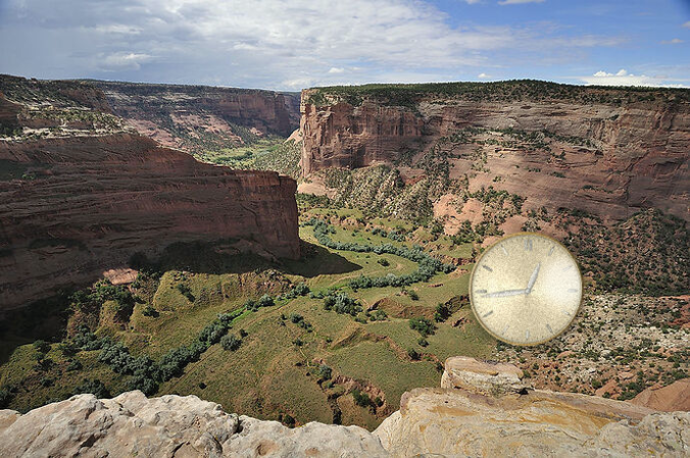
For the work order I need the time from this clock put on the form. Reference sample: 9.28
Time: 12.44
